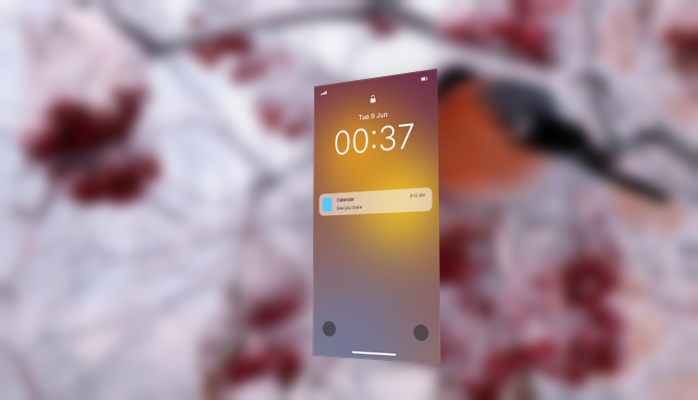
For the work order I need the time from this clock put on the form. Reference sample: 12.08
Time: 0.37
